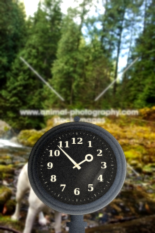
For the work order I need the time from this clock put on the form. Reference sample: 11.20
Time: 1.53
